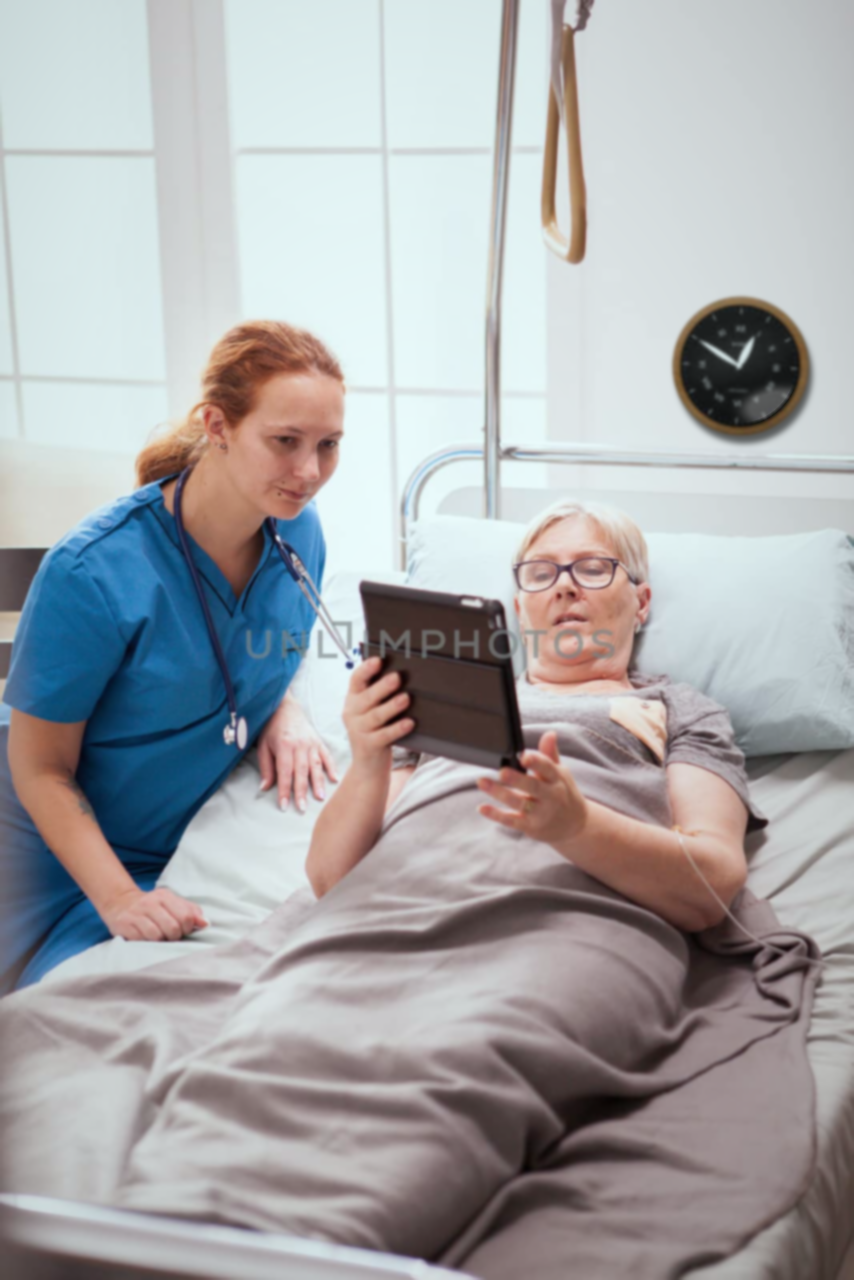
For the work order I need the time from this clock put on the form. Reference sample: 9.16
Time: 12.50
